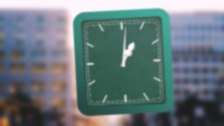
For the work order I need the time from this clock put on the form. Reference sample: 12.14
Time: 1.01
